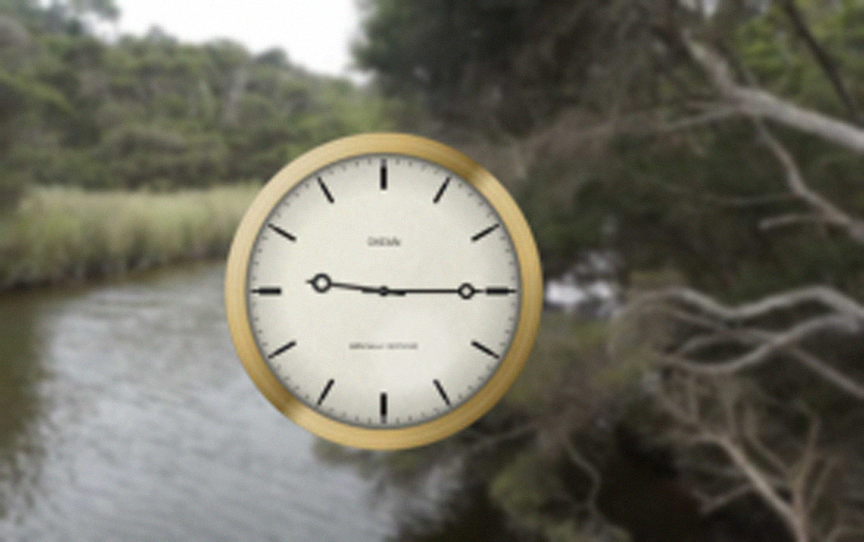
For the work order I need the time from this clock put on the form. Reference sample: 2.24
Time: 9.15
